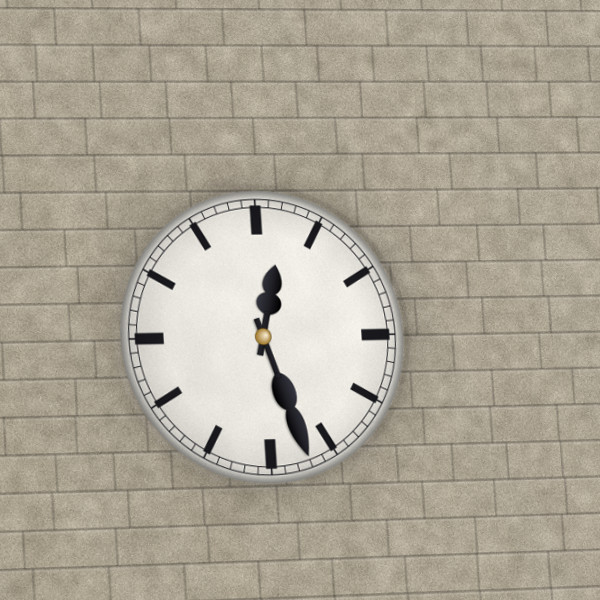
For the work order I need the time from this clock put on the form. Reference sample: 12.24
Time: 12.27
